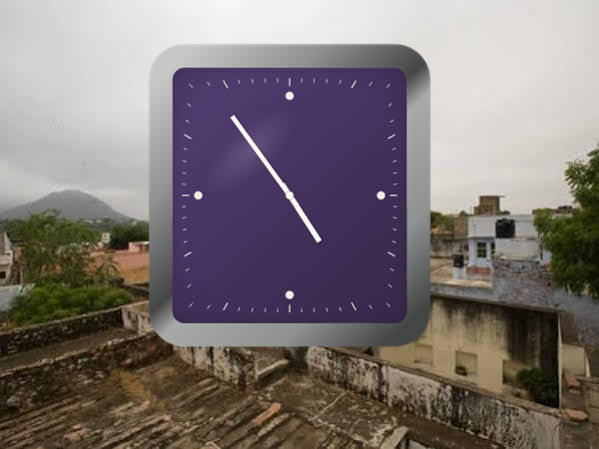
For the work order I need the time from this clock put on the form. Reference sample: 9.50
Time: 4.54
